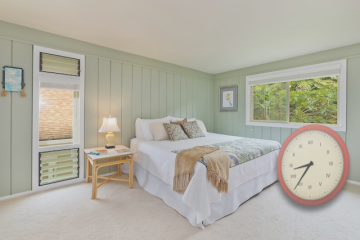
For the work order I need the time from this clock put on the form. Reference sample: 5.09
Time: 8.36
